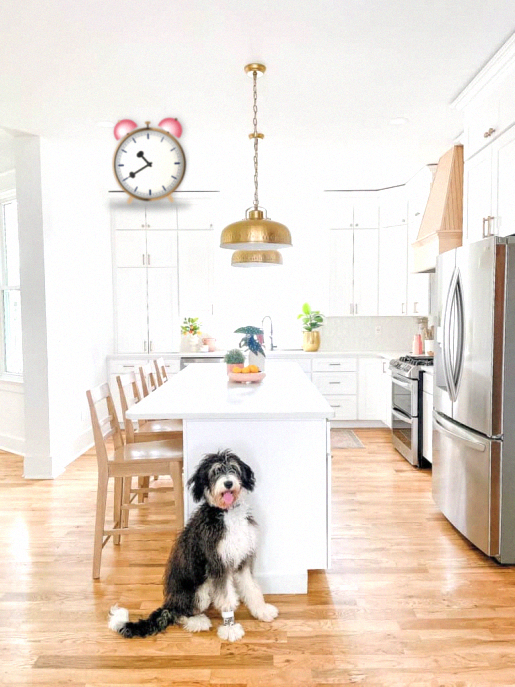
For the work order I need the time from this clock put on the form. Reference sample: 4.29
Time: 10.40
